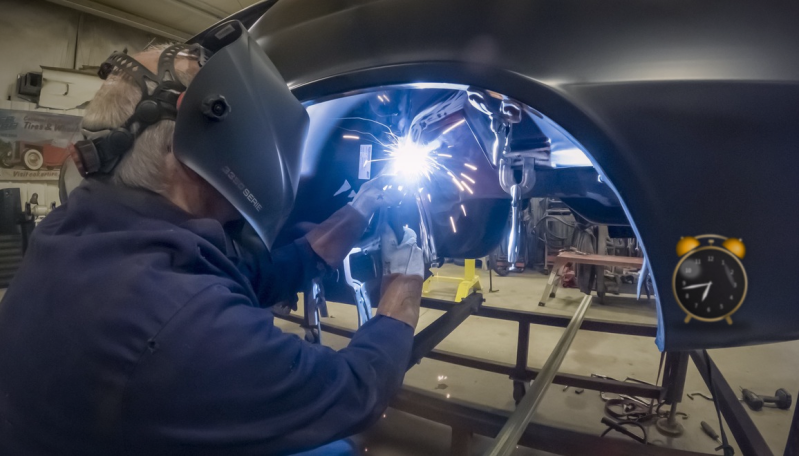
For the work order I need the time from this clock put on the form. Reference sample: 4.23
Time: 6.43
